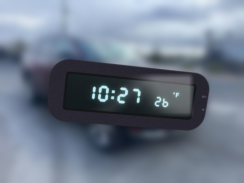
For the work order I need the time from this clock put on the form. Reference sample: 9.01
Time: 10.27
